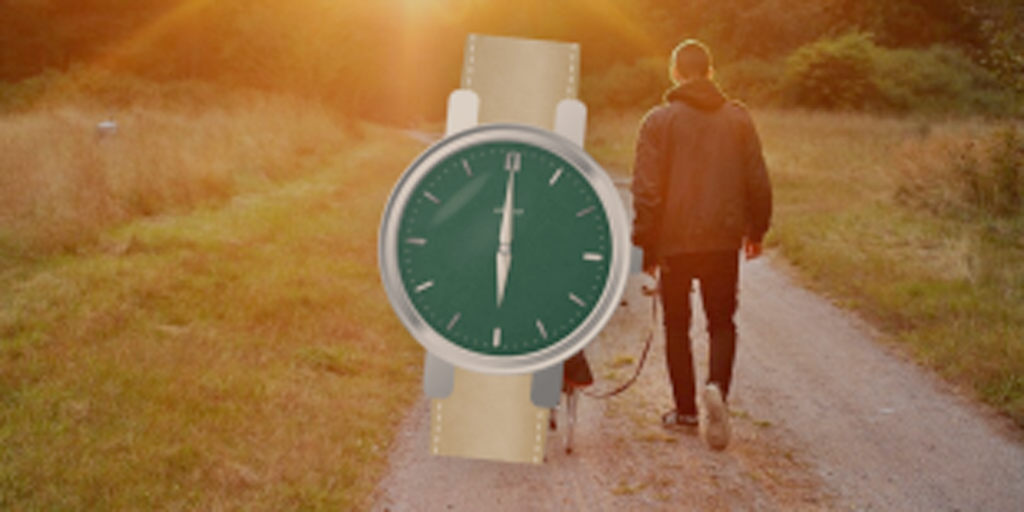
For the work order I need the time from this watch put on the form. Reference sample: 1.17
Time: 6.00
